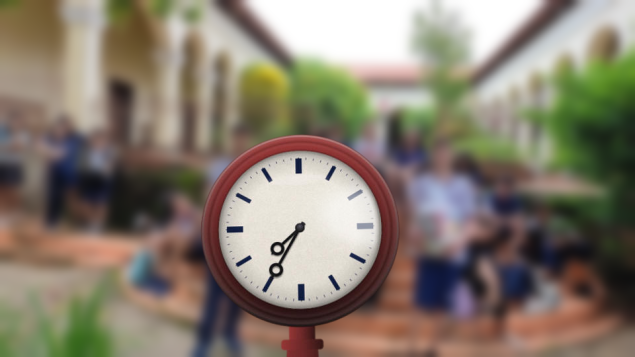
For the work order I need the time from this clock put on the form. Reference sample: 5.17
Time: 7.35
